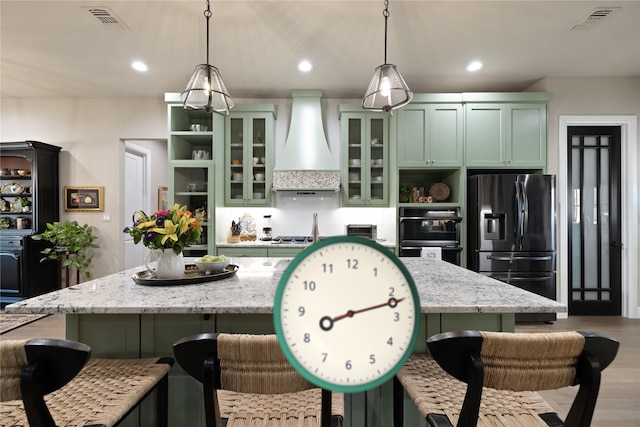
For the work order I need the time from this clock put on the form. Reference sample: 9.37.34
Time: 8.12.12
